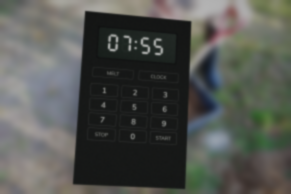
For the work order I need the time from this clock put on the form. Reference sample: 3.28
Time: 7.55
